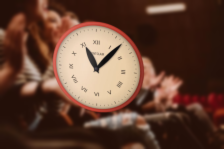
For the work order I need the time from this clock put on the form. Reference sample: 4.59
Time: 11.07
